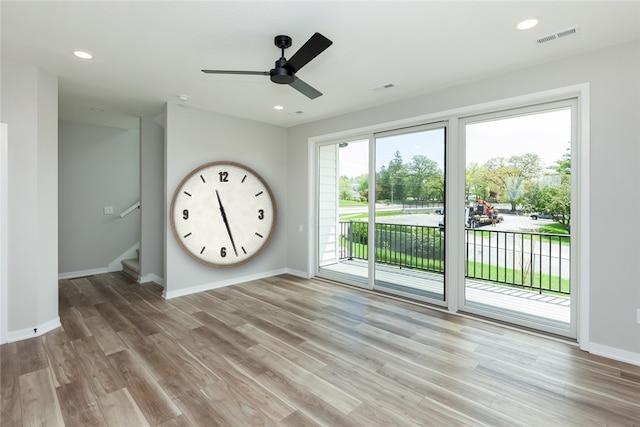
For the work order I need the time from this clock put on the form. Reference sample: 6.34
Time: 11.27
